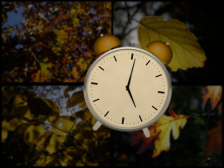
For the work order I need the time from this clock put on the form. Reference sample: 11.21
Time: 5.01
